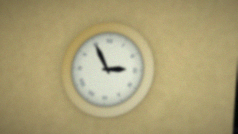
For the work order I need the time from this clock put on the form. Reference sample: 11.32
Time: 2.55
